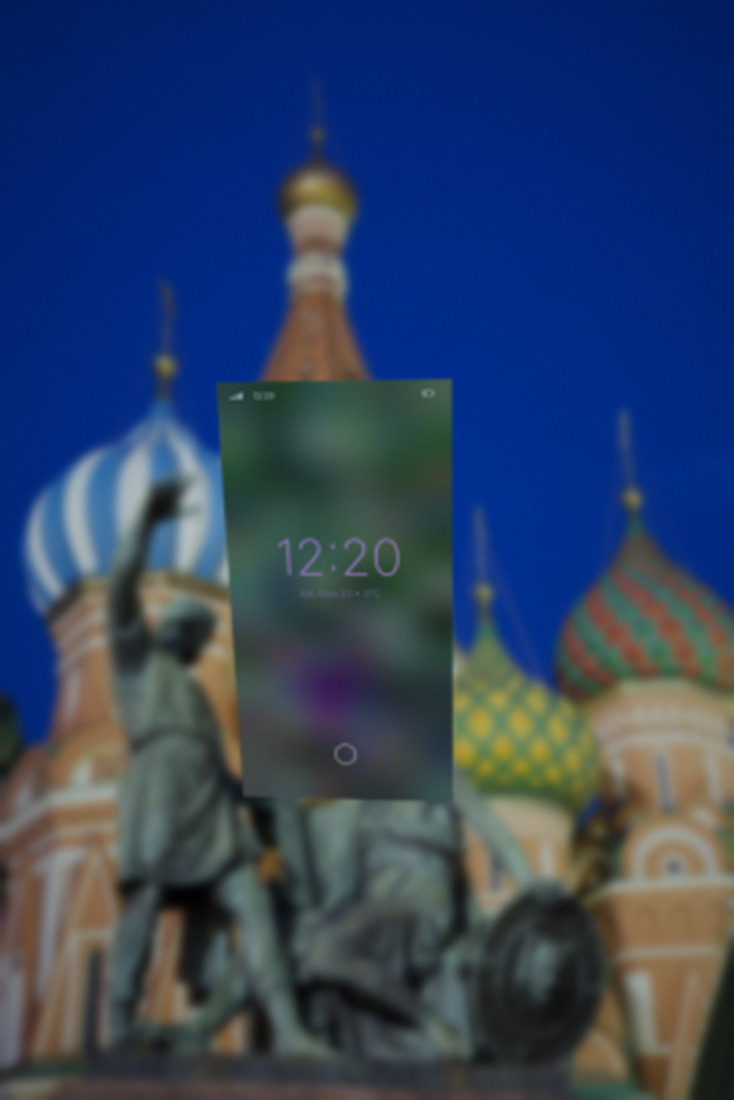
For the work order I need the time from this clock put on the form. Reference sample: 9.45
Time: 12.20
